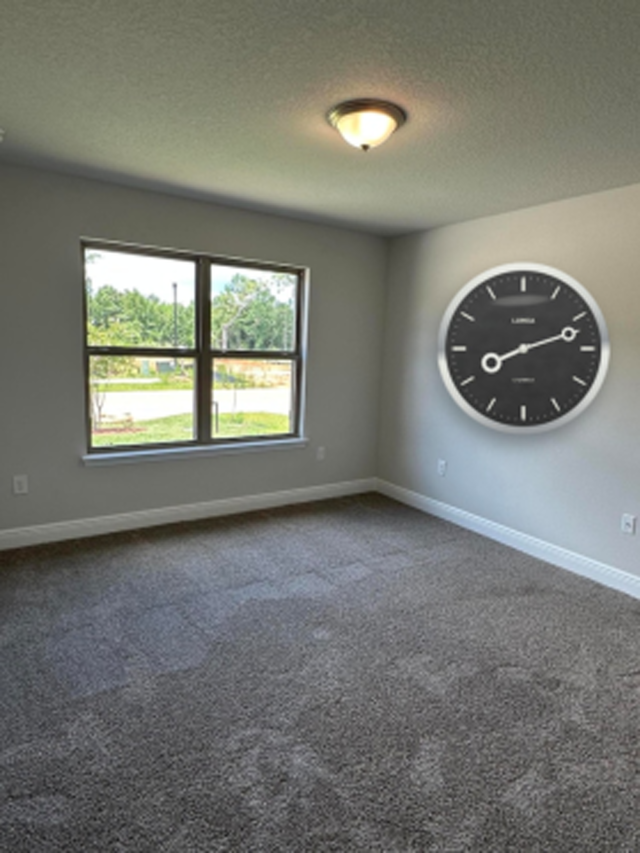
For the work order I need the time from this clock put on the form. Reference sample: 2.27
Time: 8.12
